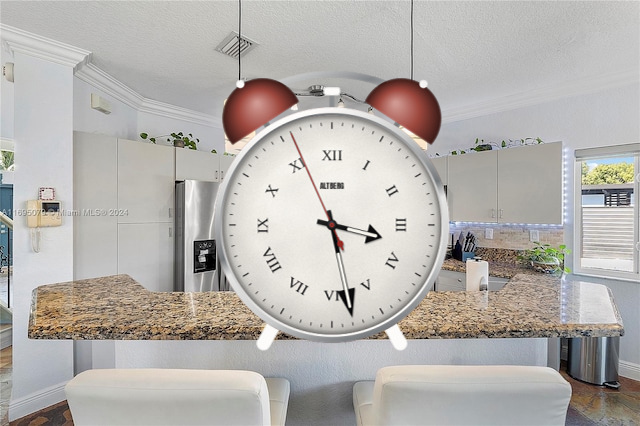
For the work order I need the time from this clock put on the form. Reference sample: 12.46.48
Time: 3.27.56
